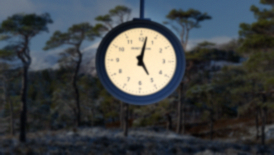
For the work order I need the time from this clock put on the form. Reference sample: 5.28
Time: 5.02
